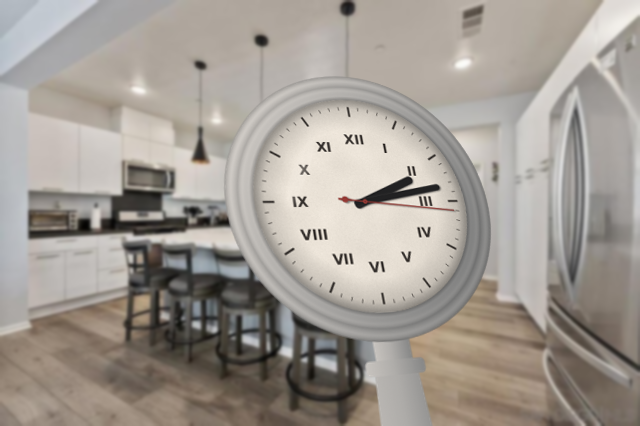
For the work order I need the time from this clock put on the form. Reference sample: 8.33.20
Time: 2.13.16
